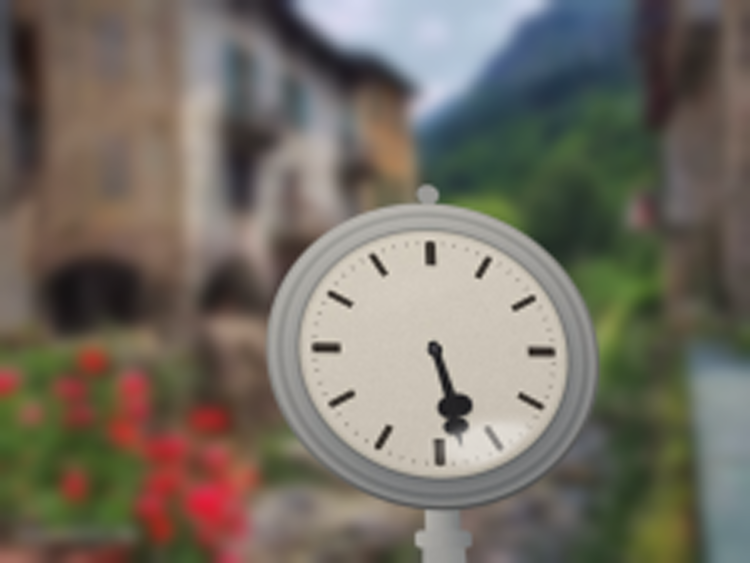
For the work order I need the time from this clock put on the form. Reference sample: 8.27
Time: 5.28
